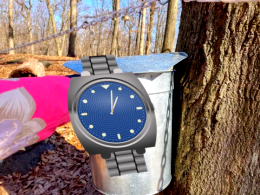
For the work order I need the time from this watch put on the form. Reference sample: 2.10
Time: 1.02
